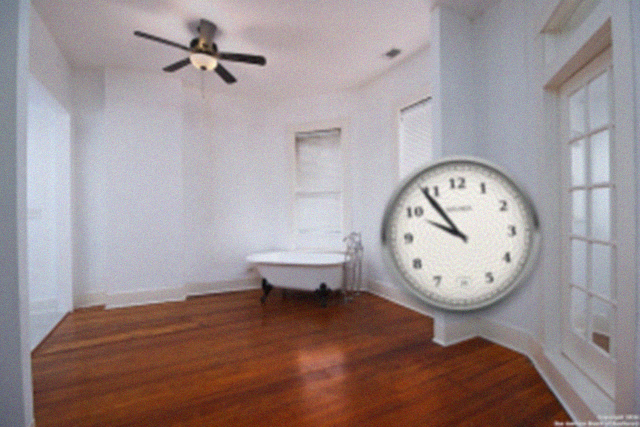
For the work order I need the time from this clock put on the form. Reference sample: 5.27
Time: 9.54
